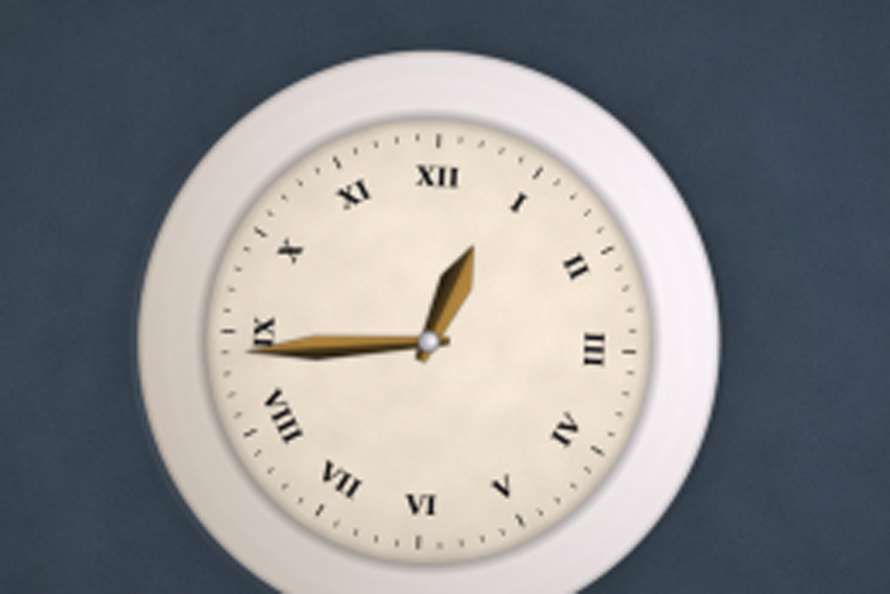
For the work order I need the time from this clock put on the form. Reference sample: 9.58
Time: 12.44
